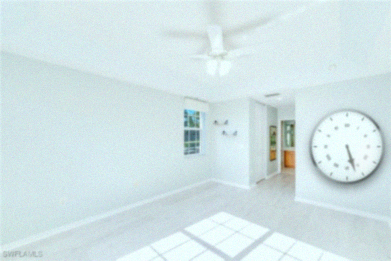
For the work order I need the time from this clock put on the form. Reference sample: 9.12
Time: 5.27
